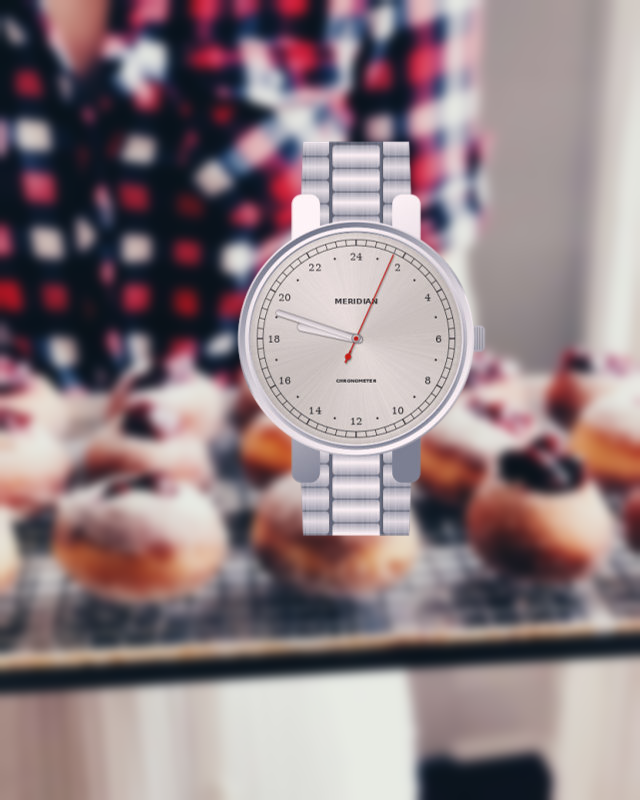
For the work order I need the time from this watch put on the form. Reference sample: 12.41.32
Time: 18.48.04
